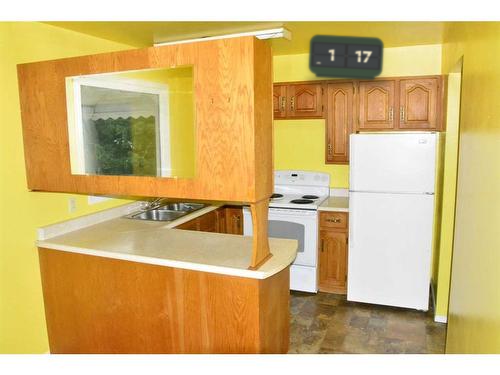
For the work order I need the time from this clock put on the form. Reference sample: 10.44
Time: 1.17
